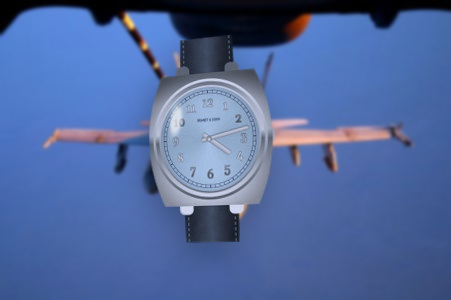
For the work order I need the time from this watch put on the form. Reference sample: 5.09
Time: 4.13
